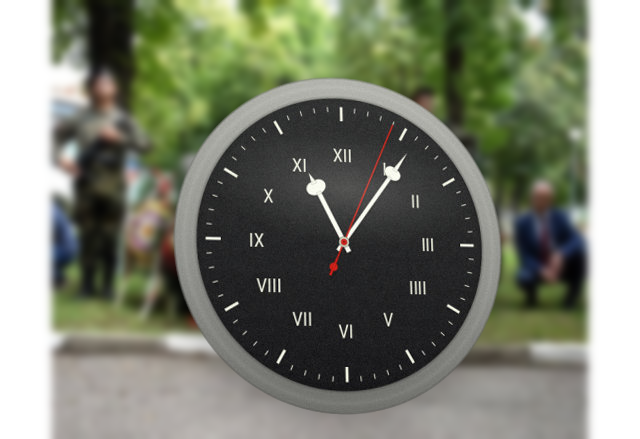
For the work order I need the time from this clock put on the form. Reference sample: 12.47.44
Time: 11.06.04
